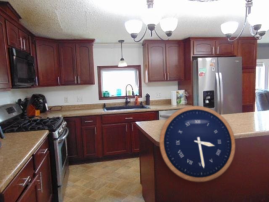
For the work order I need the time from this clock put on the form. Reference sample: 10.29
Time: 3.29
